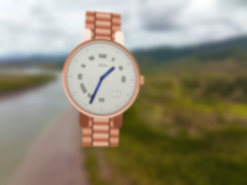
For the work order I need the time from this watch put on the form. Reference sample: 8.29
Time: 1.34
